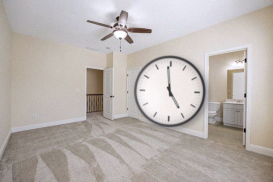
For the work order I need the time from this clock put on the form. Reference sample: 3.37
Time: 4.59
